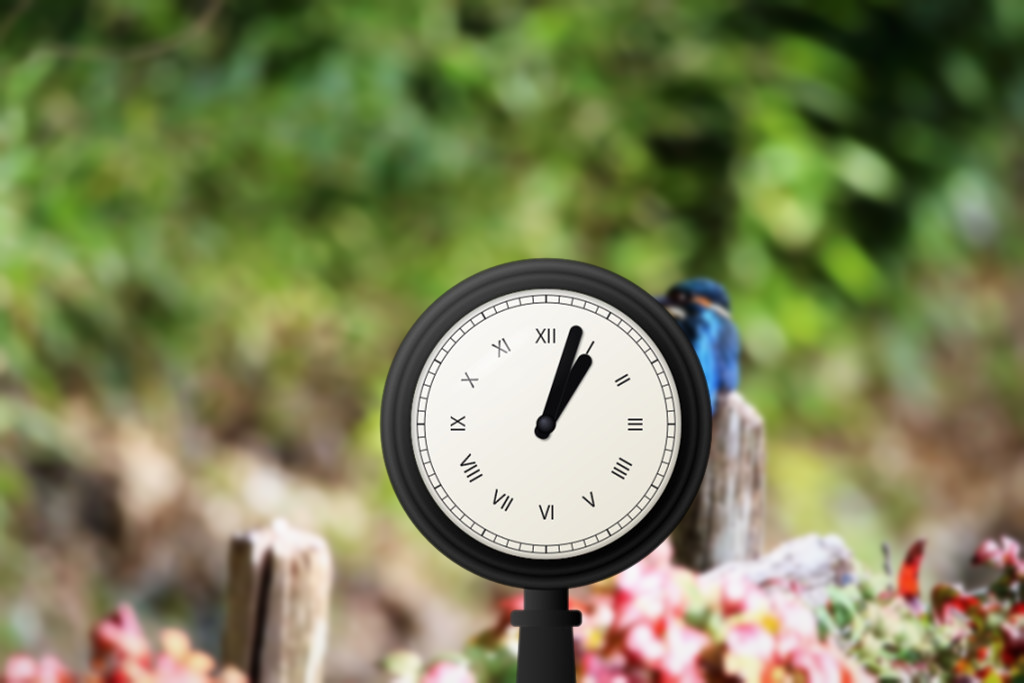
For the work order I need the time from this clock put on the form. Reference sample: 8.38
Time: 1.03
